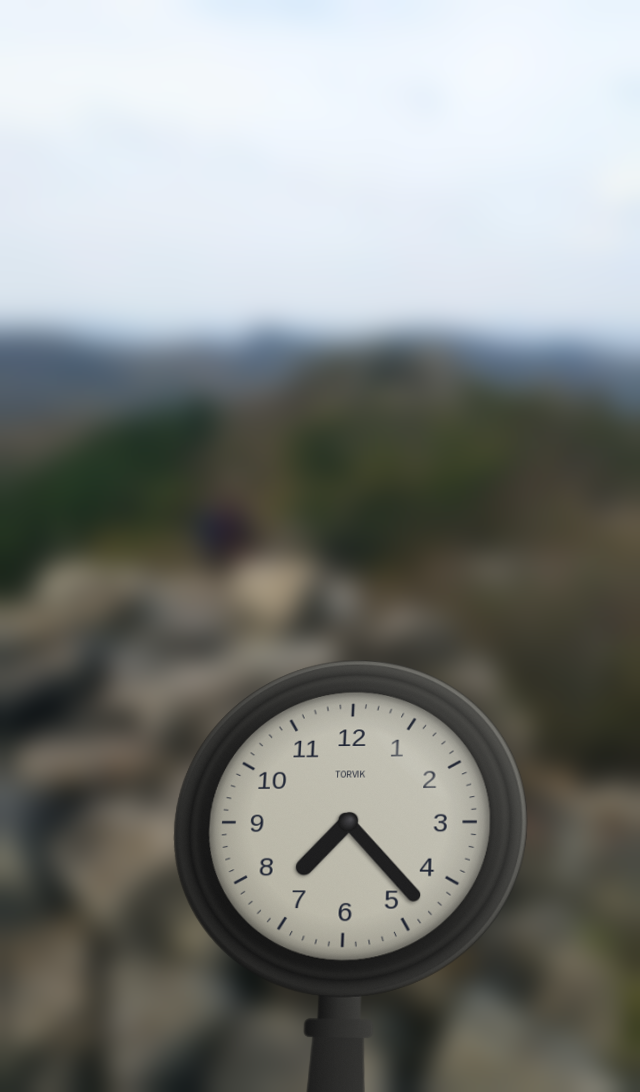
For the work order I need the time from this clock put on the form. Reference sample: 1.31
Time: 7.23
